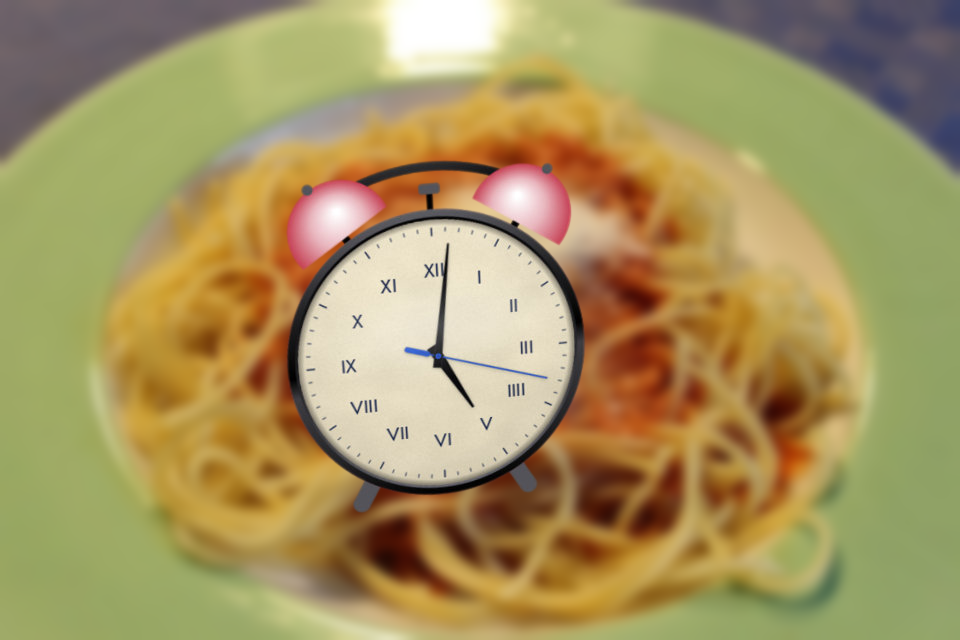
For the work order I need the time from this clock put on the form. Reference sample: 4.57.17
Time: 5.01.18
